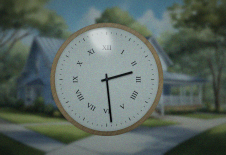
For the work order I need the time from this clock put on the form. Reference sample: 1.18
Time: 2.29
